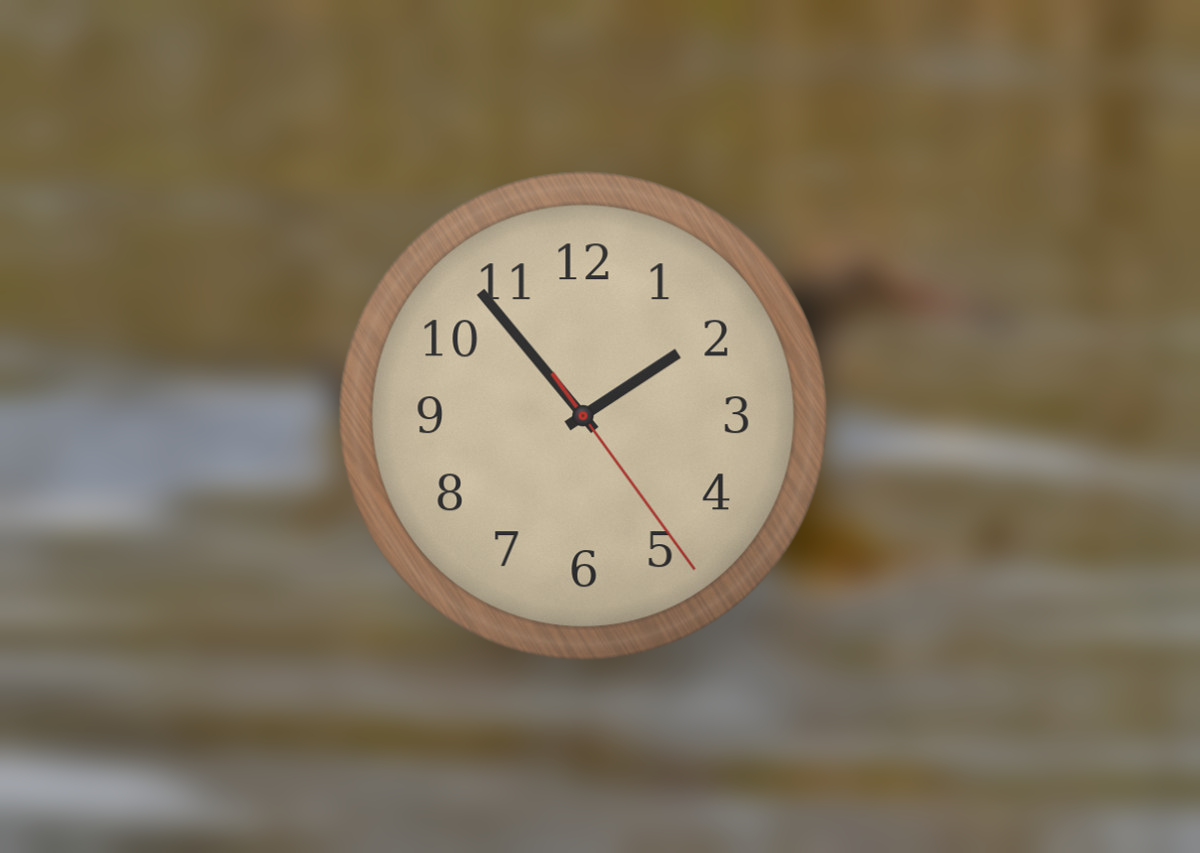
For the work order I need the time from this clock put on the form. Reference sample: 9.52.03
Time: 1.53.24
